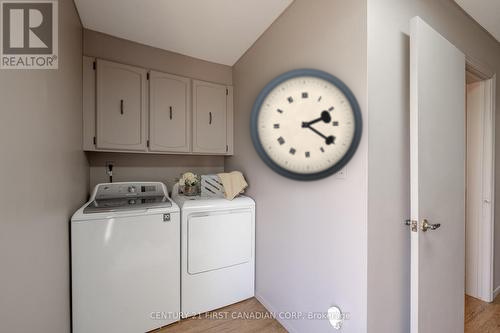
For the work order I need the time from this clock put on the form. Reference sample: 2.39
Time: 2.21
